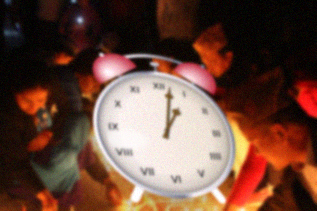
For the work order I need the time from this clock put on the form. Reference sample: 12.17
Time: 1.02
